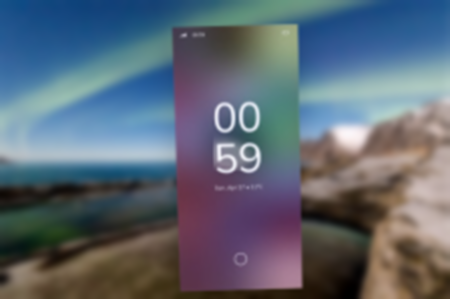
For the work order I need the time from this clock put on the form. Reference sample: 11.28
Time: 0.59
